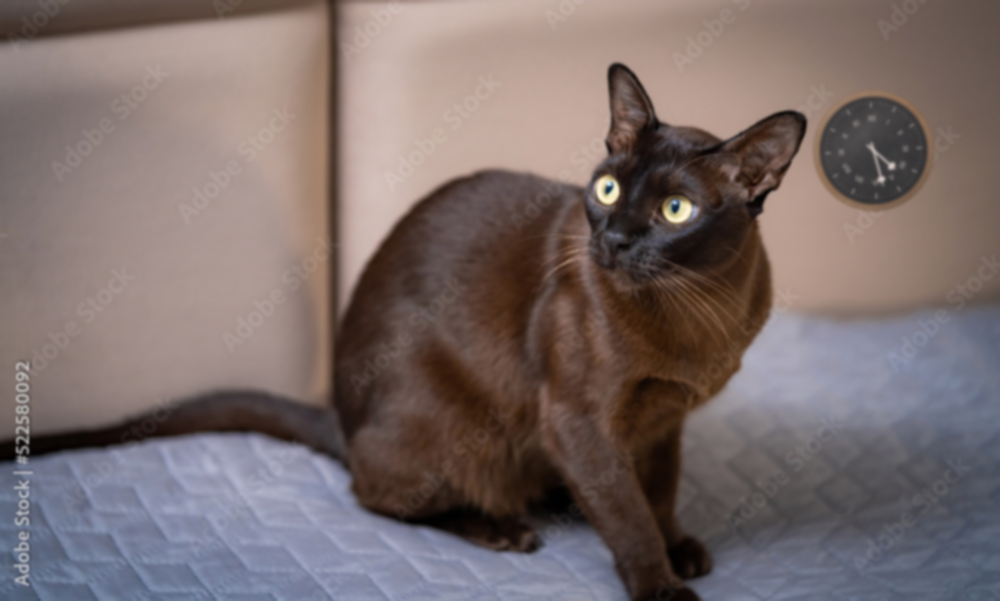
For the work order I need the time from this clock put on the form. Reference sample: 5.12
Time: 4.28
